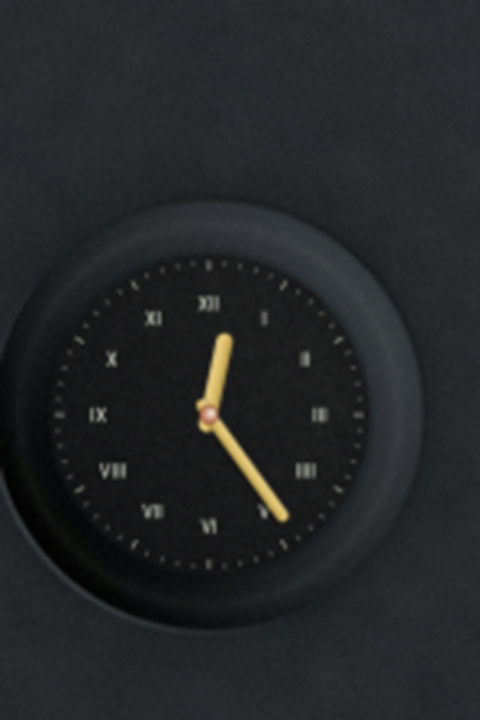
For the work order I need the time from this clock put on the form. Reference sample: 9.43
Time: 12.24
